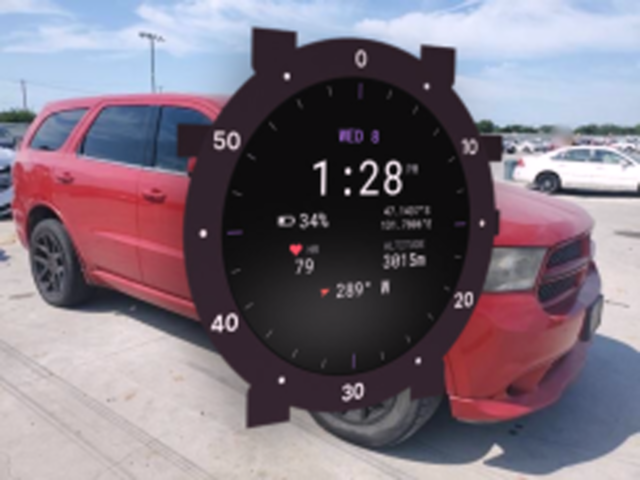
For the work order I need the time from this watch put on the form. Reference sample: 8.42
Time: 1.28
